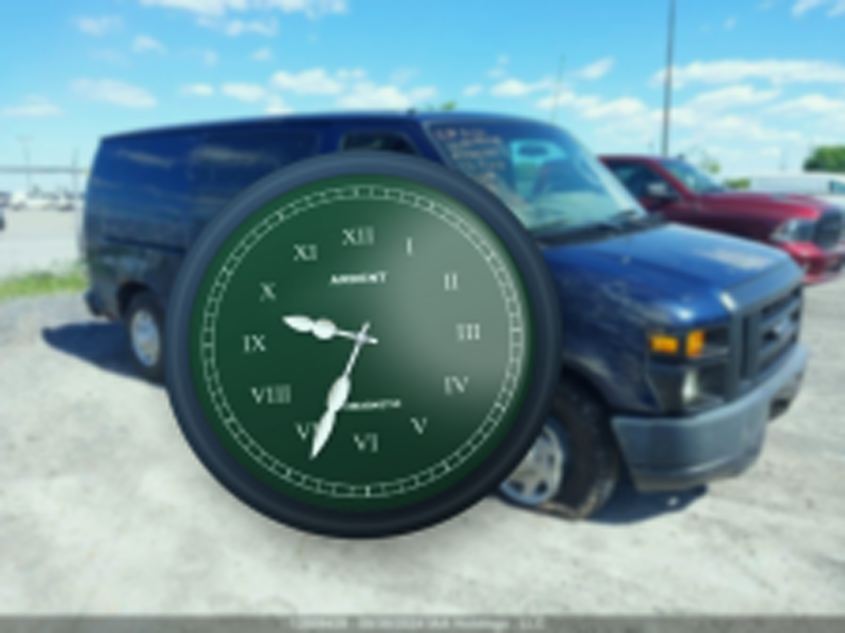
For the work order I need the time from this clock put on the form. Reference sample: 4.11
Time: 9.34
